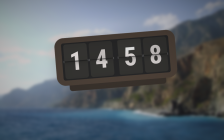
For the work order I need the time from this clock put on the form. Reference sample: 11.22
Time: 14.58
